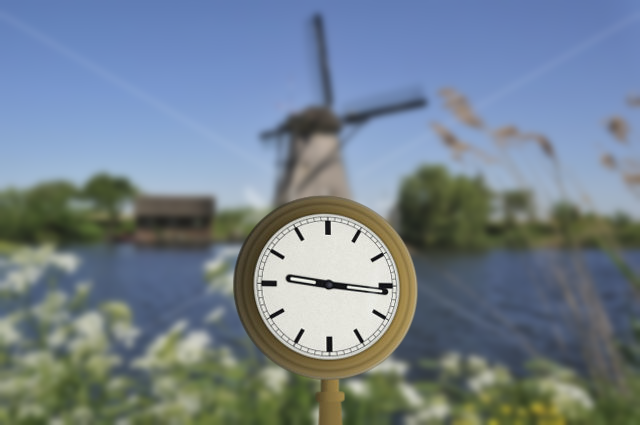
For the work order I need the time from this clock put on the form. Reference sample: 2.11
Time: 9.16
